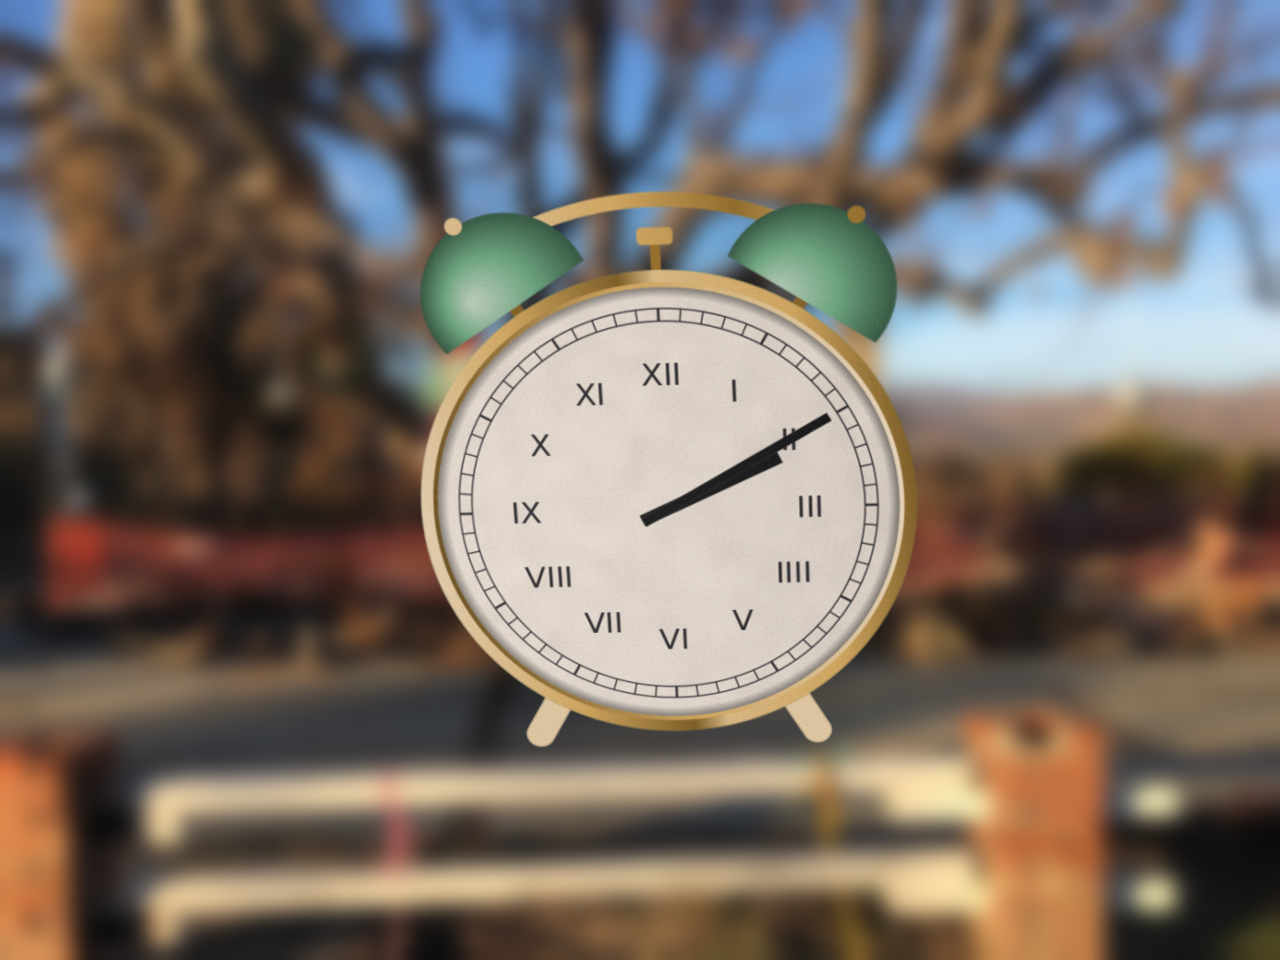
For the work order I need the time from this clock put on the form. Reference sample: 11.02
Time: 2.10
